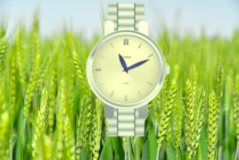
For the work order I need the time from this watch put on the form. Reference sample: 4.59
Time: 11.11
